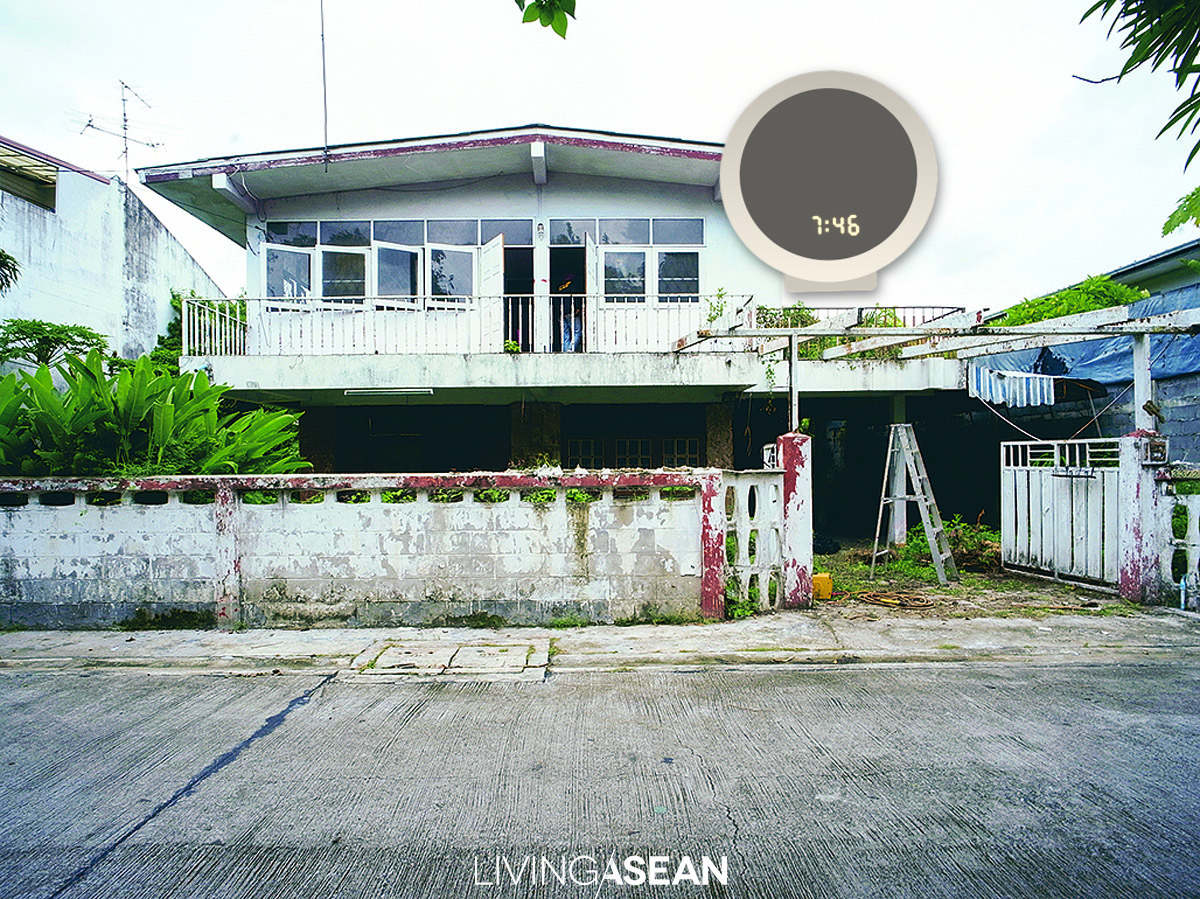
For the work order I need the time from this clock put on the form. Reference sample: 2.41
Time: 7.46
